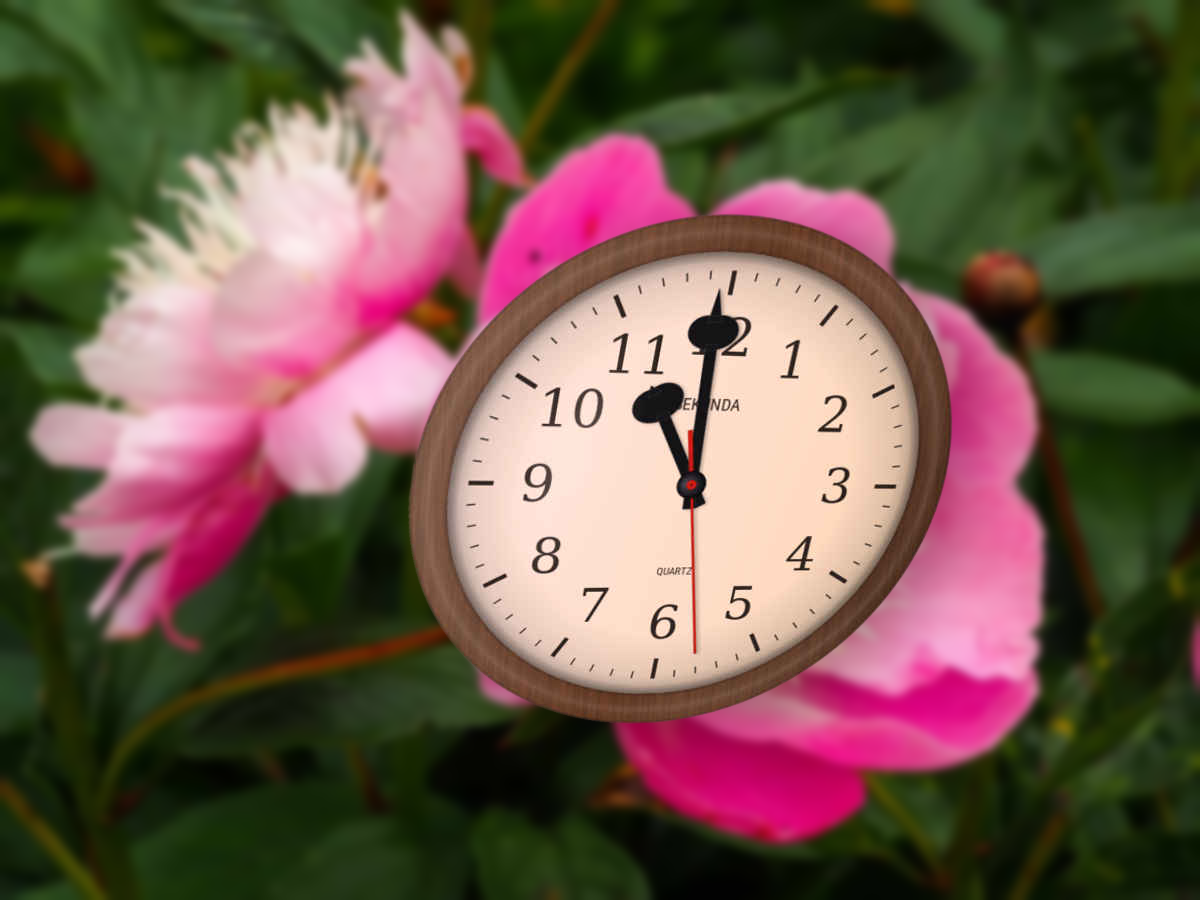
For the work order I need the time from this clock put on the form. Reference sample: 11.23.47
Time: 10.59.28
